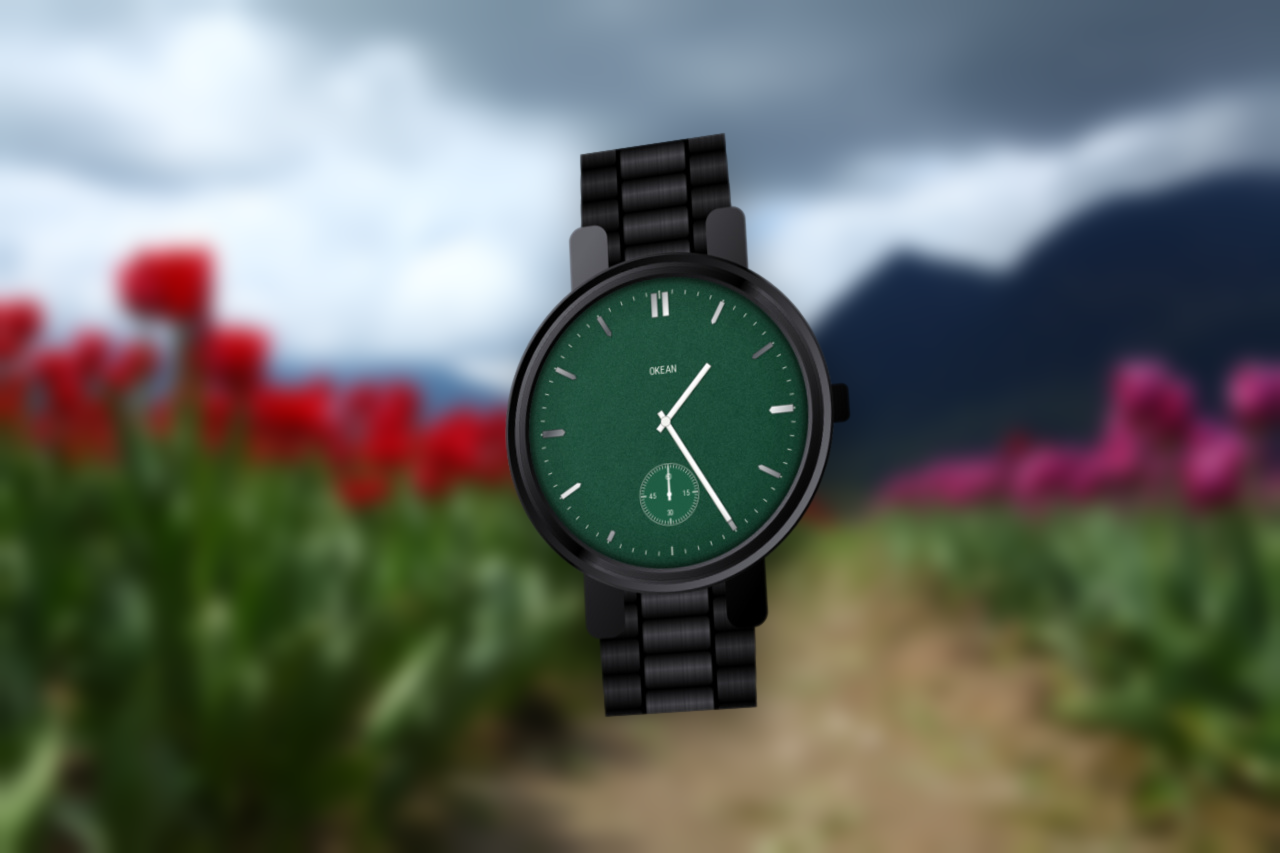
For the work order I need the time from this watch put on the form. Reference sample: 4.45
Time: 1.25
